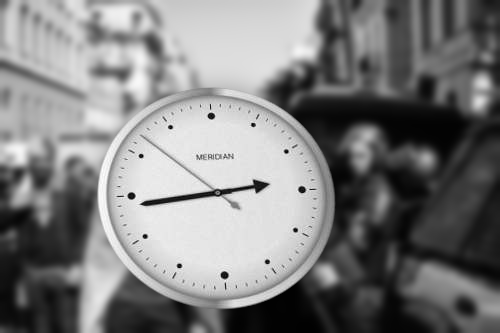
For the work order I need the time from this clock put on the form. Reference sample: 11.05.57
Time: 2.43.52
